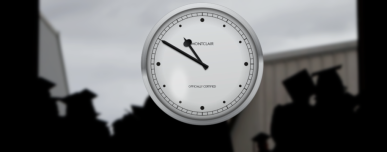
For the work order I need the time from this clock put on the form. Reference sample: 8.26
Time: 10.50
